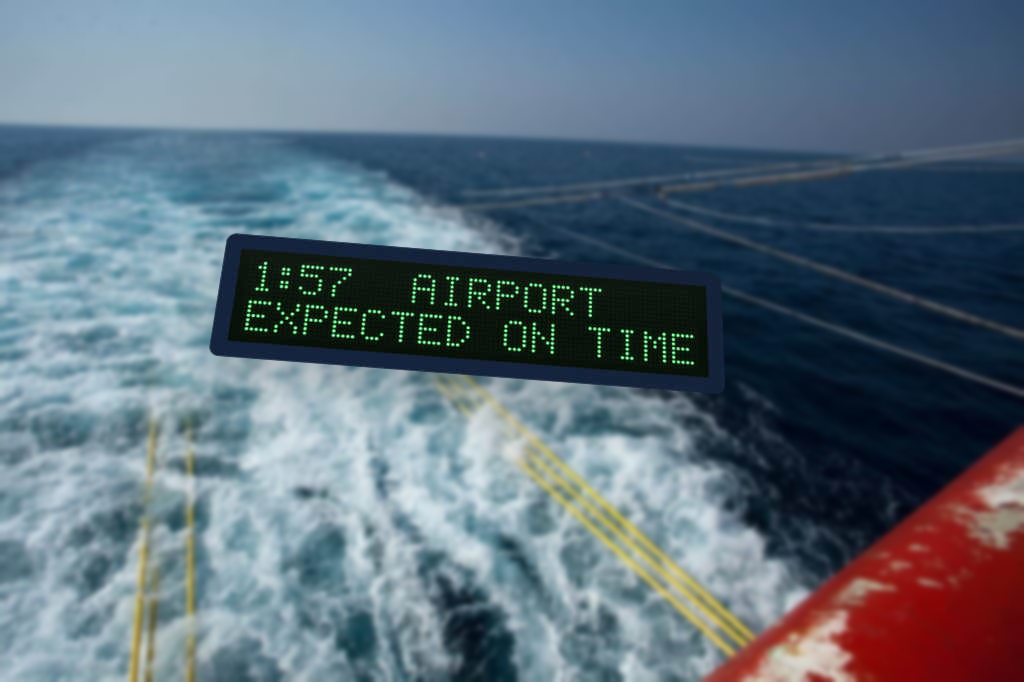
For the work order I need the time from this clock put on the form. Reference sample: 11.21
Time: 1.57
